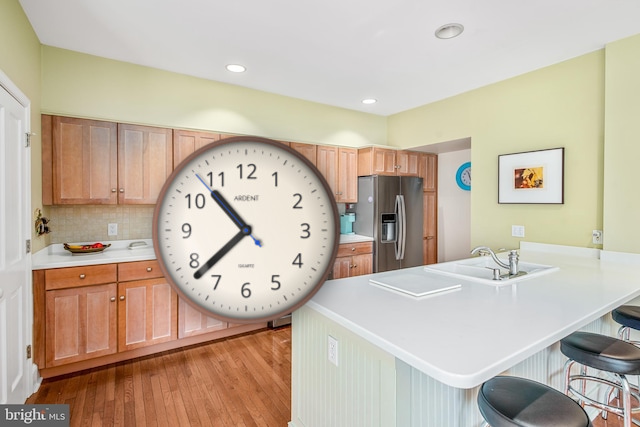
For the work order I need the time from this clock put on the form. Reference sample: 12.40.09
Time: 10.37.53
